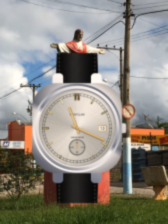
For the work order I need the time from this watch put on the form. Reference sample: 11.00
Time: 11.19
